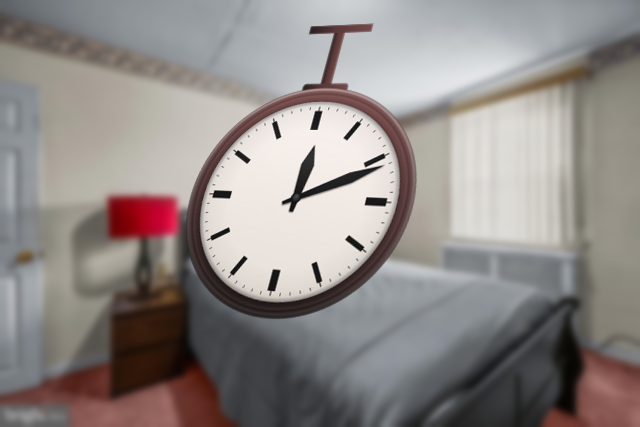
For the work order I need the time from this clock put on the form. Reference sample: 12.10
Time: 12.11
